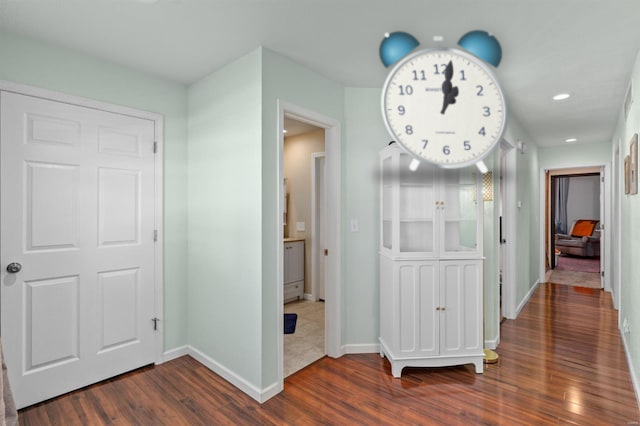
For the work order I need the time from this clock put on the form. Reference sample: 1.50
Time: 1.02
